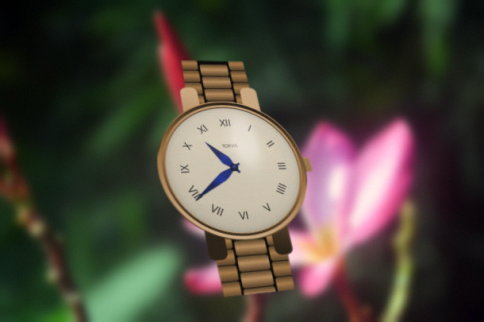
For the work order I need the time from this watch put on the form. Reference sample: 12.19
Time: 10.39
